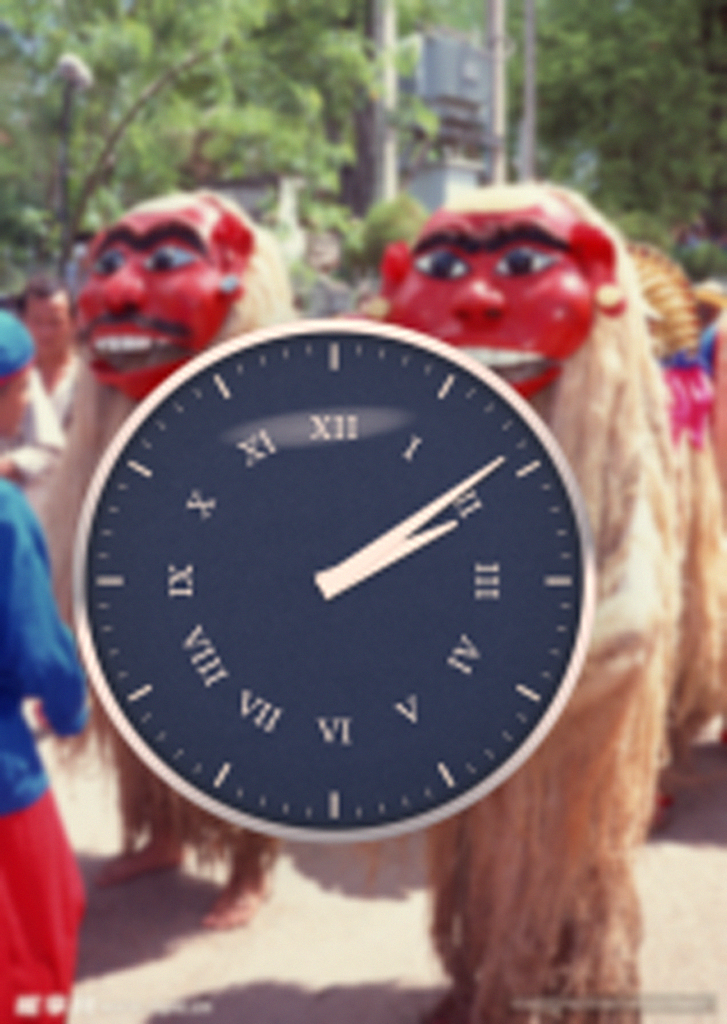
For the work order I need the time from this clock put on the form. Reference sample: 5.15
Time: 2.09
